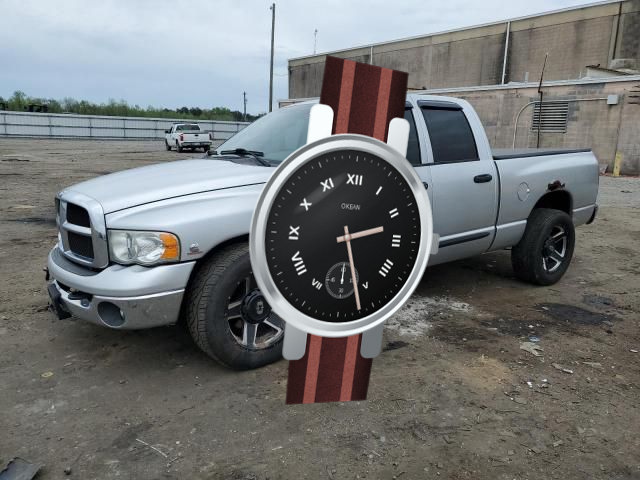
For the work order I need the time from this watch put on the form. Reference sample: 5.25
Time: 2.27
